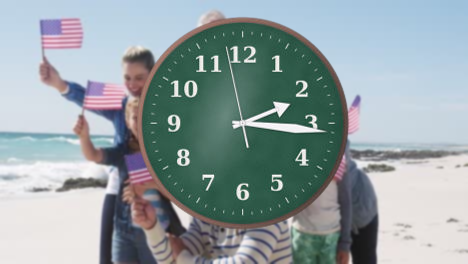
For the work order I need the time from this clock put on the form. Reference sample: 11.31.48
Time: 2.15.58
